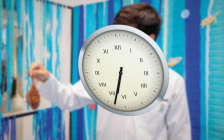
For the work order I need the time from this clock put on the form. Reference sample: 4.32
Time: 6.33
